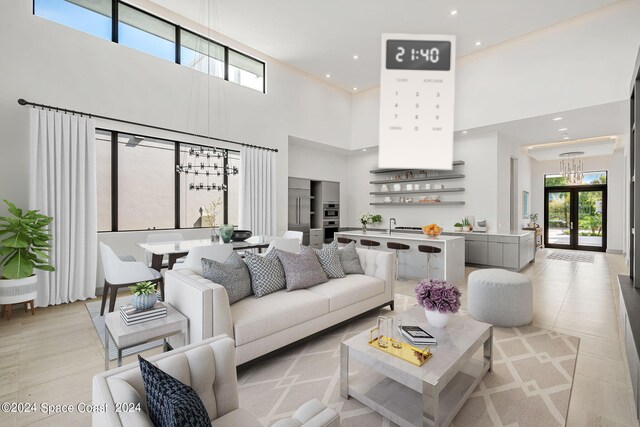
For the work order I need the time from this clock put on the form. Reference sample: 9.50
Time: 21.40
